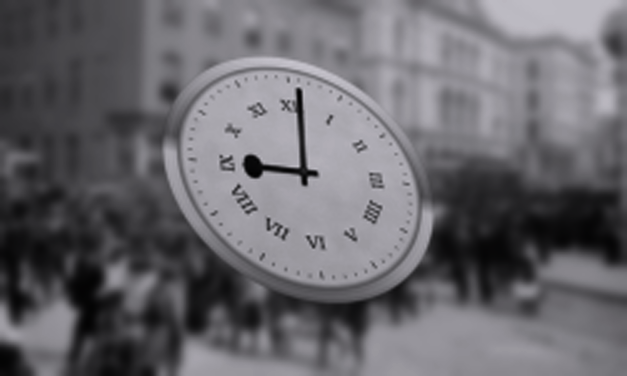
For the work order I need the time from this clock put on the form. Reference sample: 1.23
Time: 9.01
